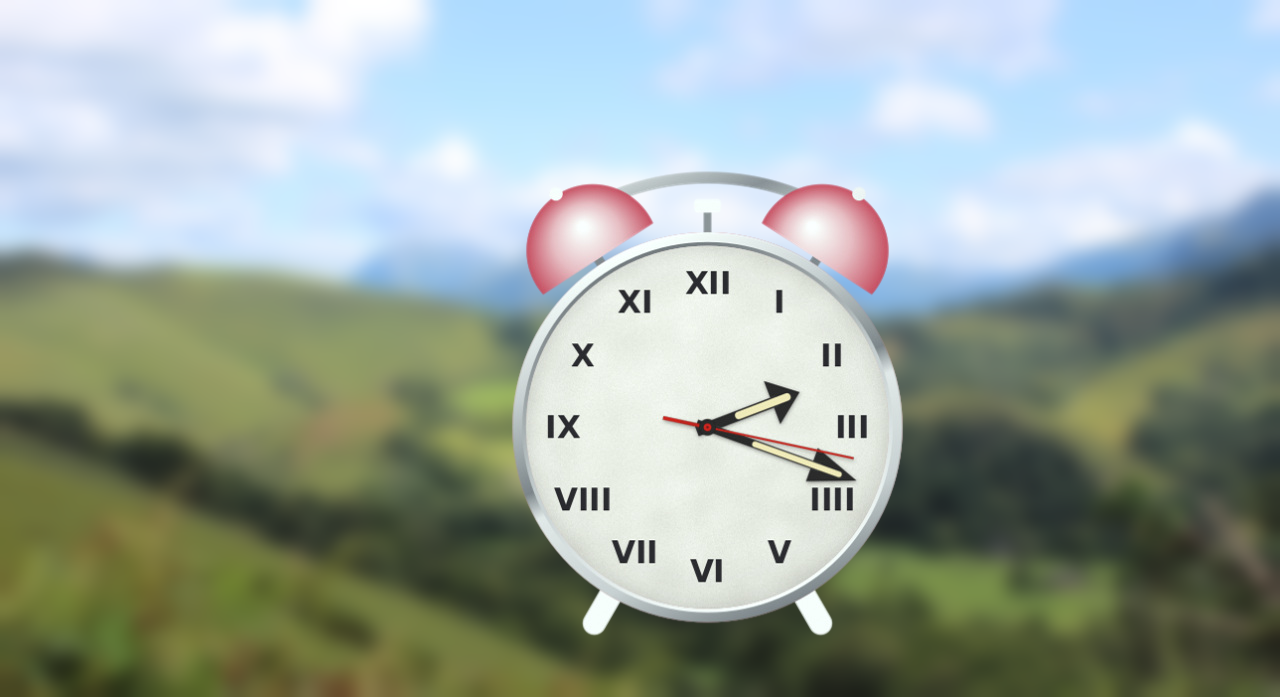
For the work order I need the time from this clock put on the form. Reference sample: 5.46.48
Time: 2.18.17
